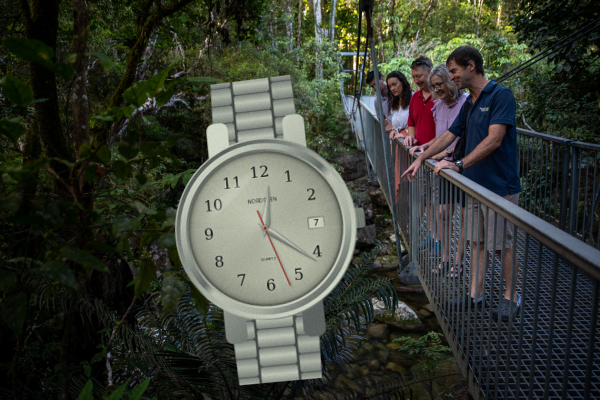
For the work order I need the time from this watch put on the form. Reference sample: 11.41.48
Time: 12.21.27
